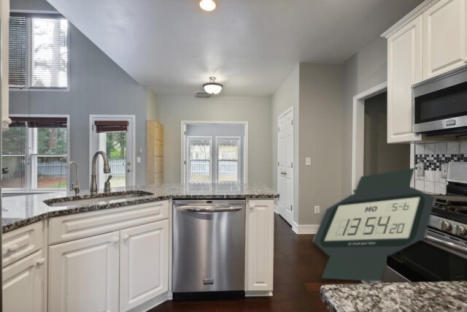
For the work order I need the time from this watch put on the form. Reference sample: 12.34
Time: 13.54
